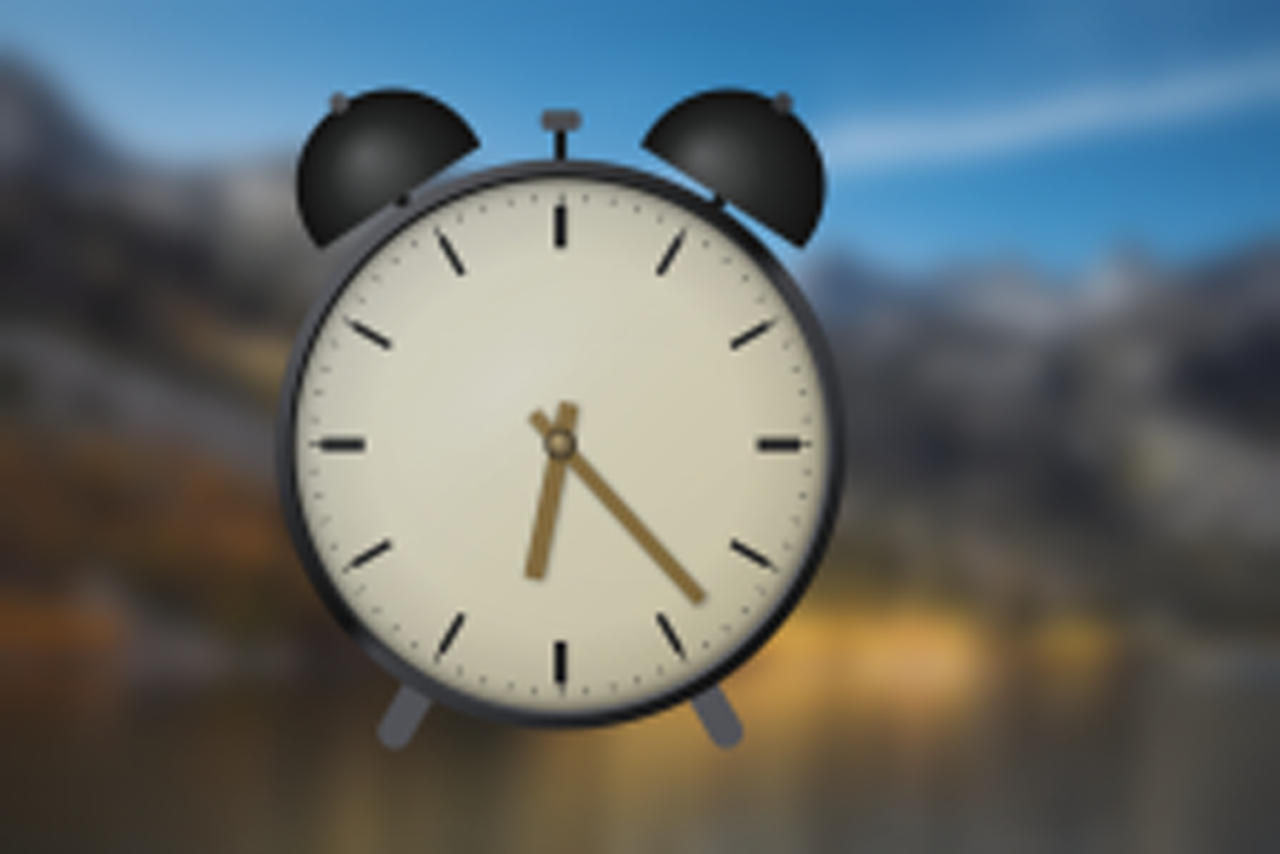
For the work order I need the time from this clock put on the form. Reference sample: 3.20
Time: 6.23
